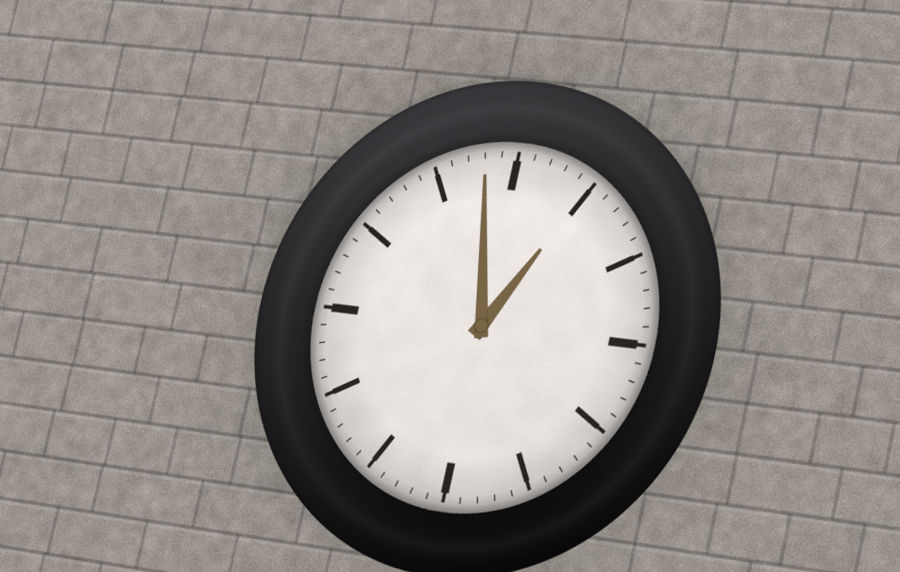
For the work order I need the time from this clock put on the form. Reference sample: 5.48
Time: 12.58
